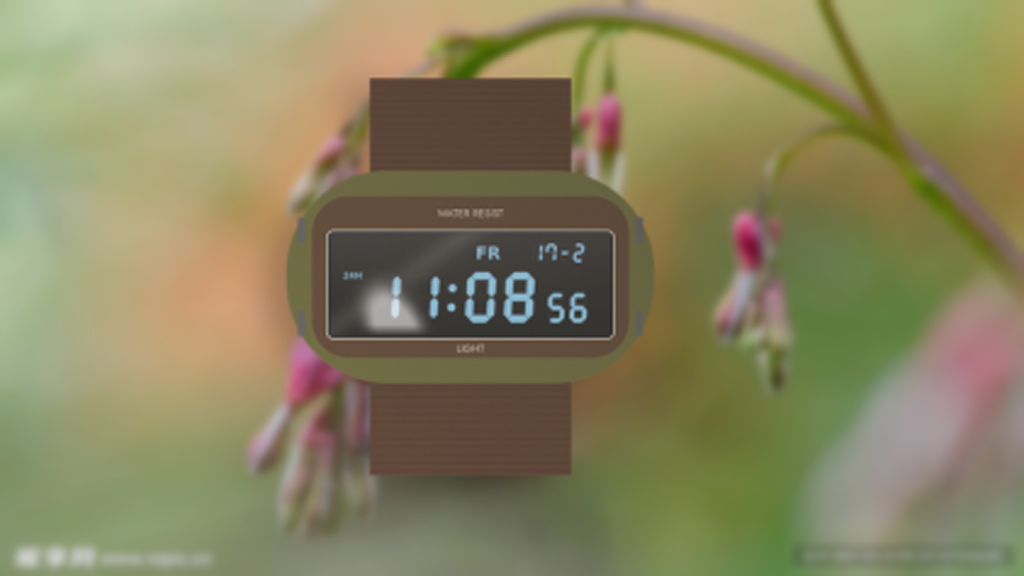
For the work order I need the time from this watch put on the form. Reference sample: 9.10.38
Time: 11.08.56
